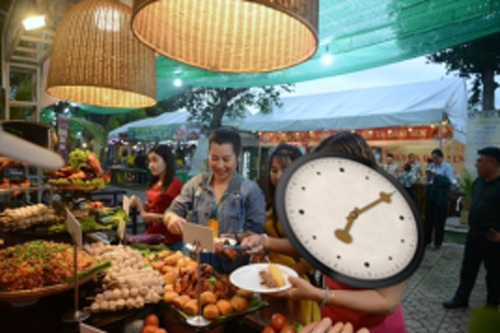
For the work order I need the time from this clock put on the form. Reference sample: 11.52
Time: 7.10
